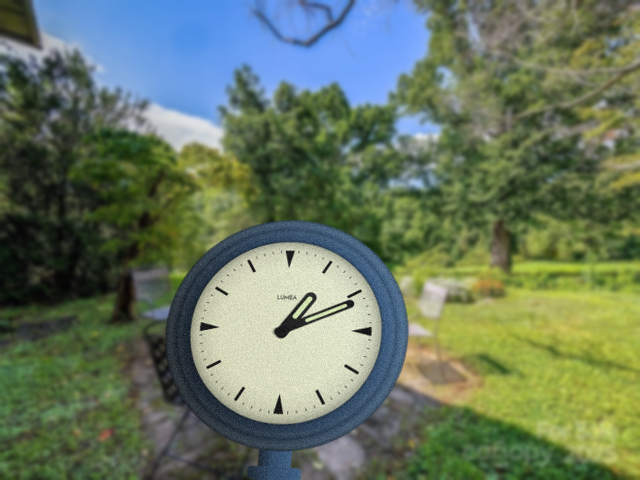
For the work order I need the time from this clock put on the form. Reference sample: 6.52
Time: 1.11
